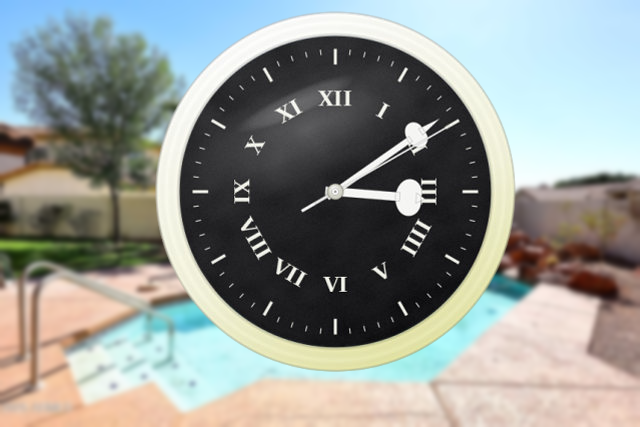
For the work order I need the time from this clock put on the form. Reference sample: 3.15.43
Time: 3.09.10
